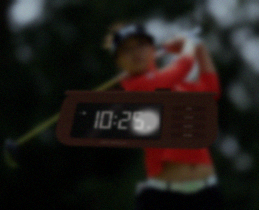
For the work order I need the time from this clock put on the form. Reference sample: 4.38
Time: 10.25
